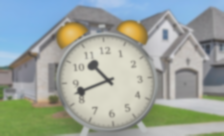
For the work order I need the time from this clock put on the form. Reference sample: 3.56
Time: 10.42
